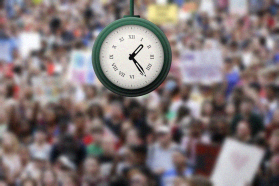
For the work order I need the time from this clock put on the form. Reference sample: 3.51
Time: 1.24
